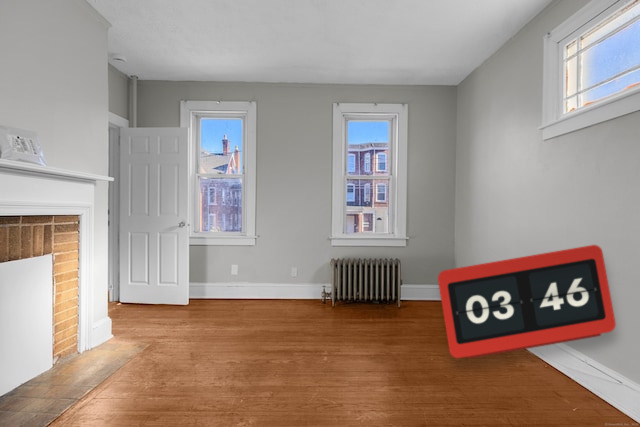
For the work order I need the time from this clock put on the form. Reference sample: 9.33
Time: 3.46
